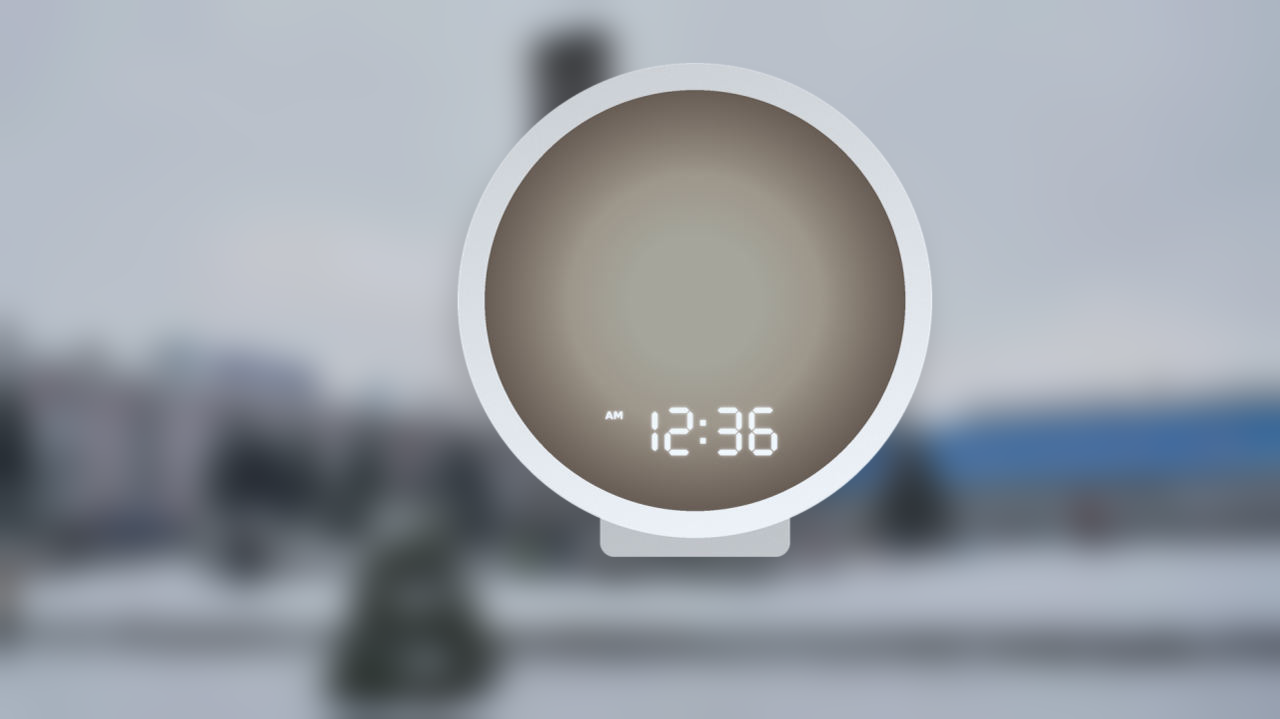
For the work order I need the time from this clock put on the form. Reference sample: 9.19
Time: 12.36
